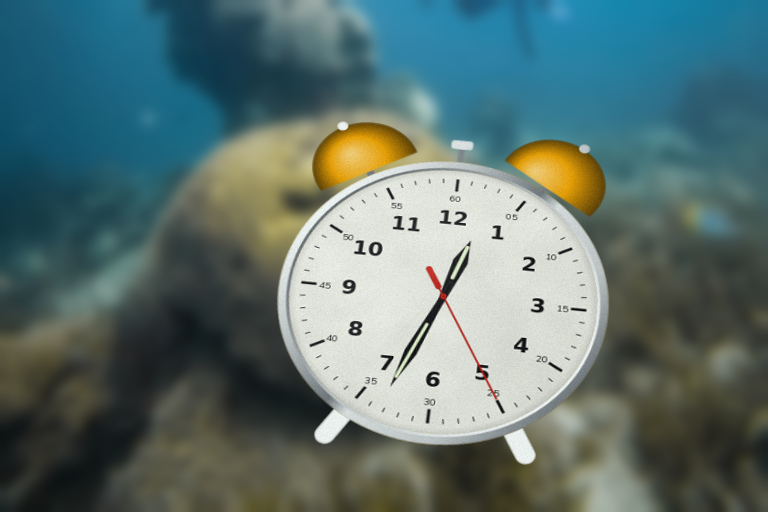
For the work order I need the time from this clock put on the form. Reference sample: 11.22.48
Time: 12.33.25
